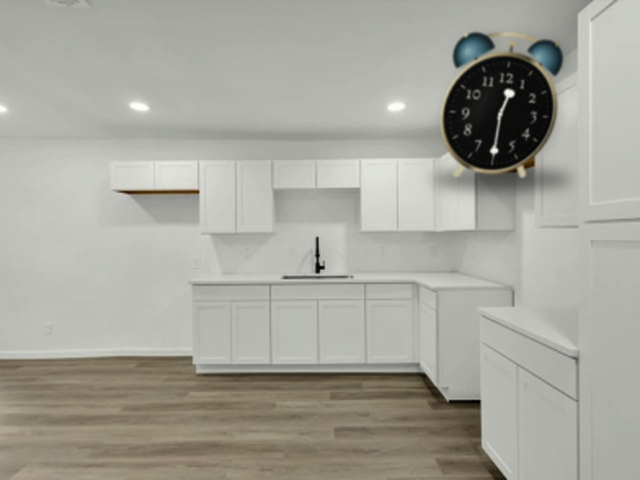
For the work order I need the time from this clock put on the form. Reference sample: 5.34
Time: 12.30
